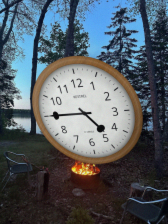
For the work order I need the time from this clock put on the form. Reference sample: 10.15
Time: 4.45
